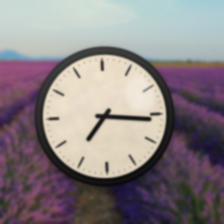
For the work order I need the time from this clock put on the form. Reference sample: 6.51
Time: 7.16
